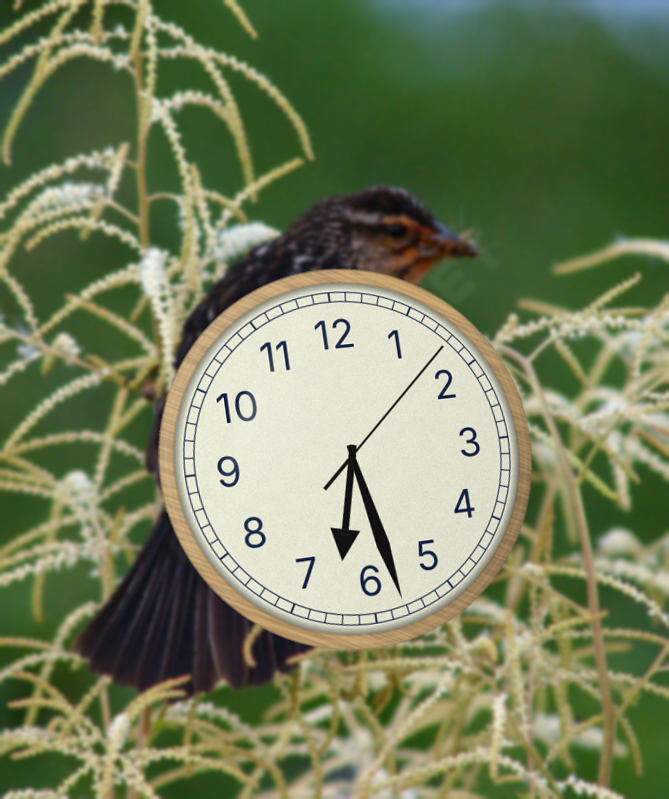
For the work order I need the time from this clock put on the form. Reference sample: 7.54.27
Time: 6.28.08
